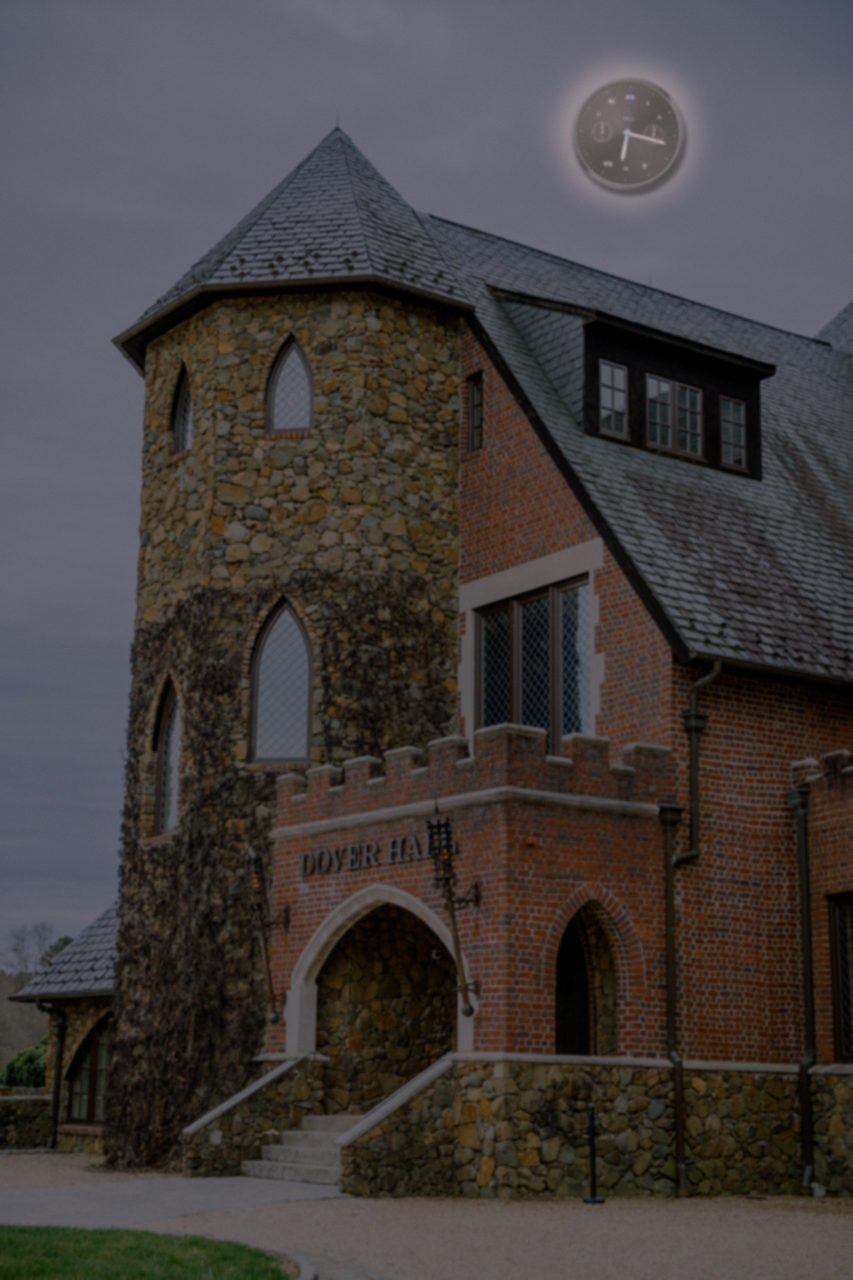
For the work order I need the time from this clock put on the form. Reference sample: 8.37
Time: 6.17
